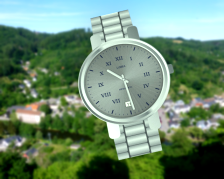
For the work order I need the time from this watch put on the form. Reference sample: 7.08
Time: 10.29
